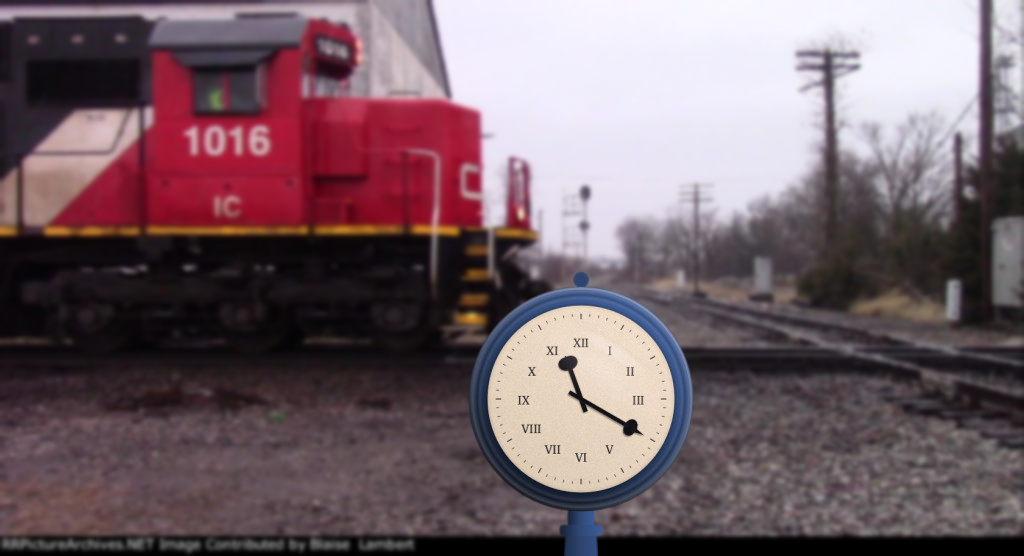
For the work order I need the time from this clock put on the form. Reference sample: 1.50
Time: 11.20
